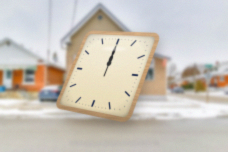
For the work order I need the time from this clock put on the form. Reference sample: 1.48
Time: 12.00
